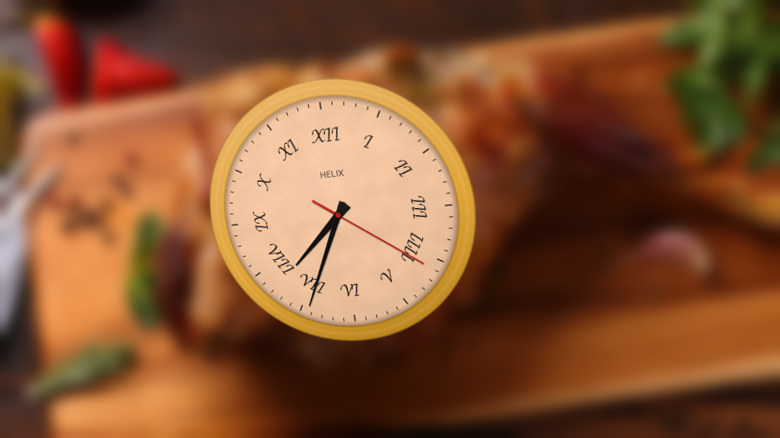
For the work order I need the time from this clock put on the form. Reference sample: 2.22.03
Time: 7.34.21
